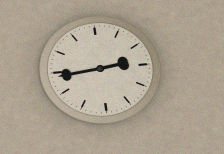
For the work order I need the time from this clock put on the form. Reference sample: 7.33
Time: 2.44
